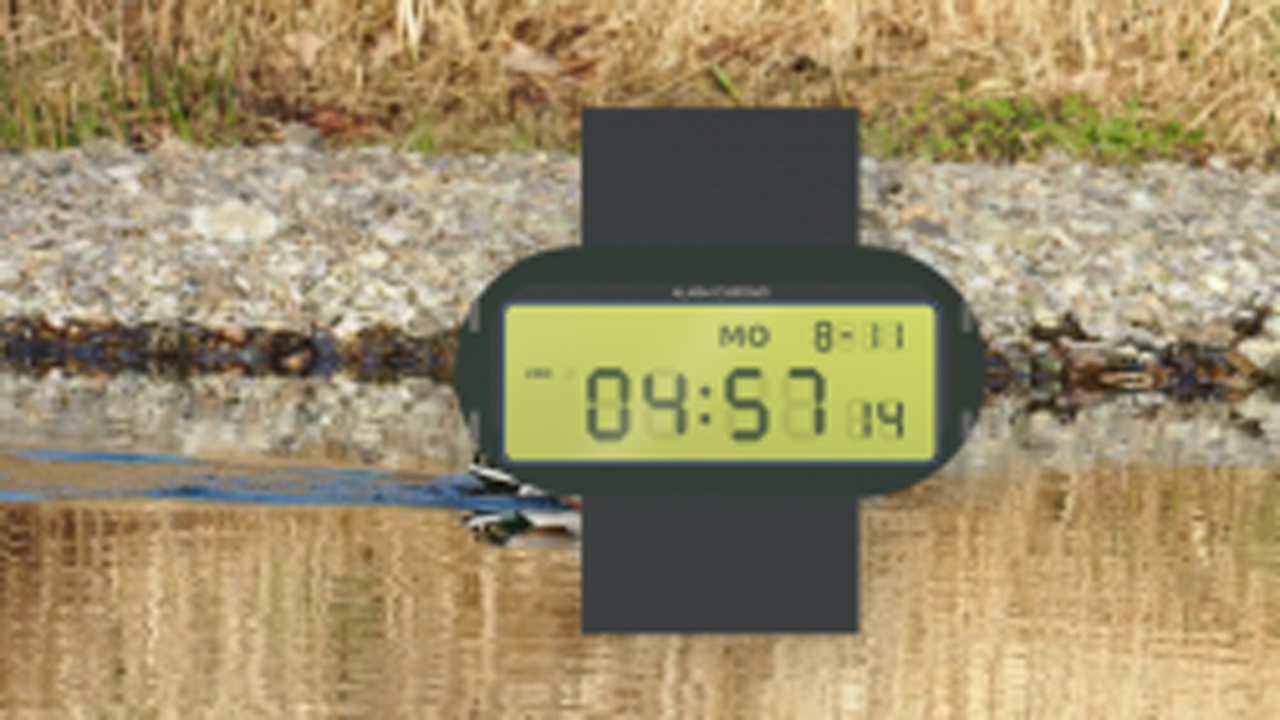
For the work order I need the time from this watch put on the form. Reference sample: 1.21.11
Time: 4.57.14
